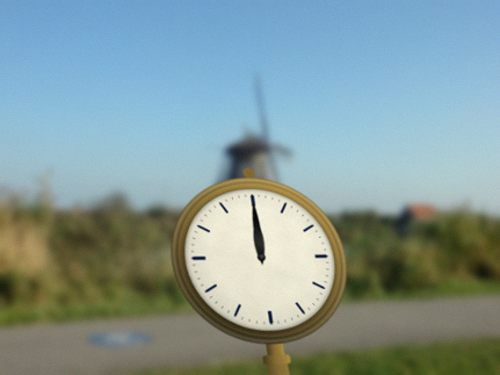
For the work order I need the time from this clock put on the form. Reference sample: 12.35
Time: 12.00
